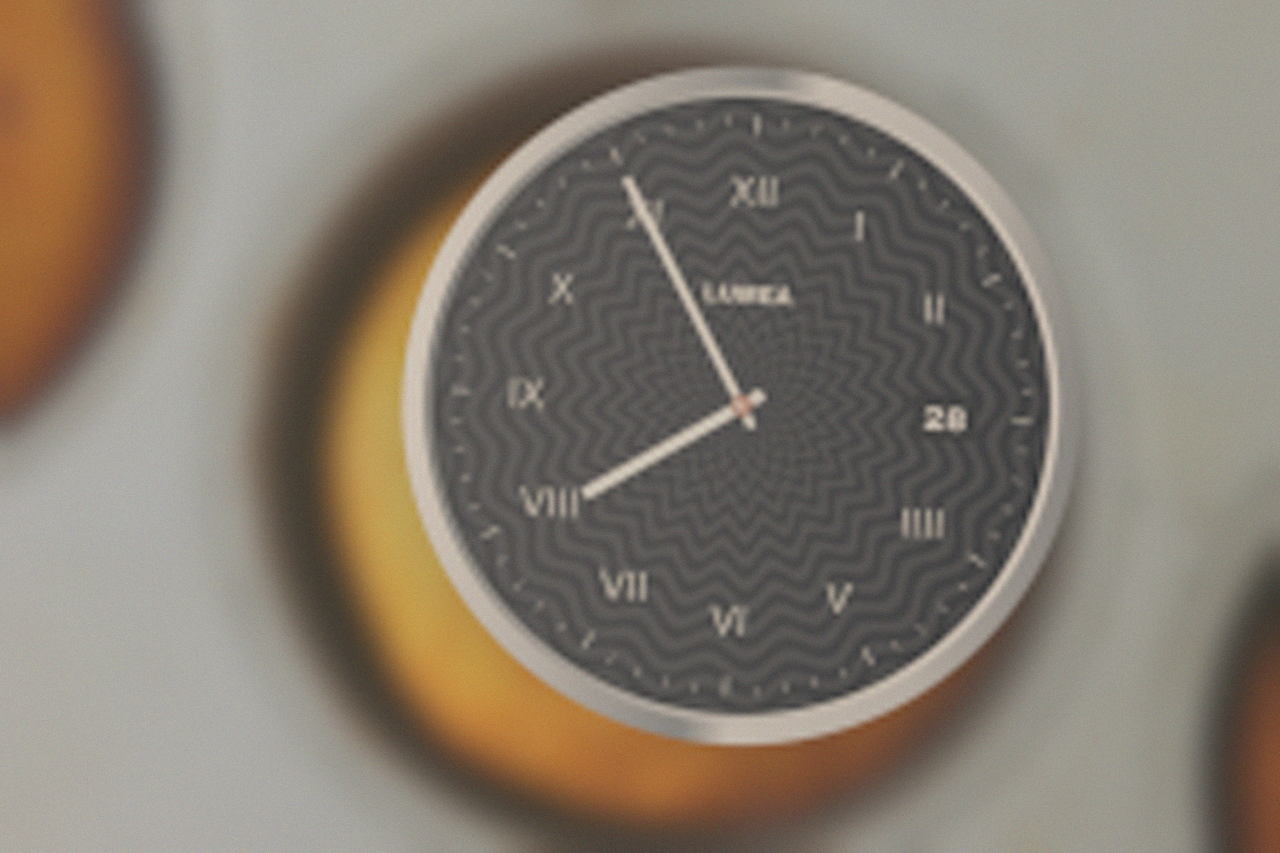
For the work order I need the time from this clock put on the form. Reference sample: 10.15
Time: 7.55
